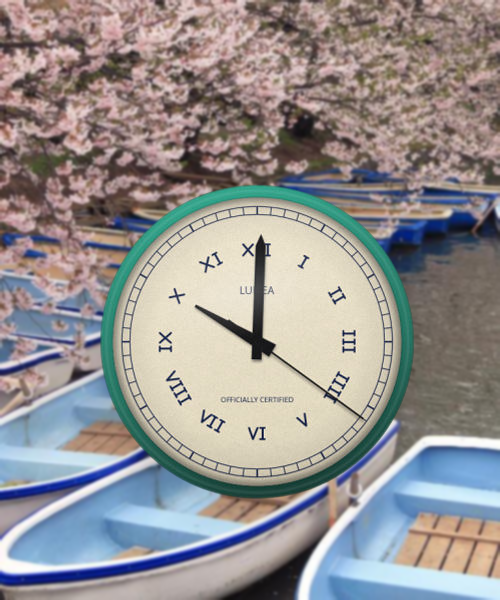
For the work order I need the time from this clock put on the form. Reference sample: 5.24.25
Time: 10.00.21
